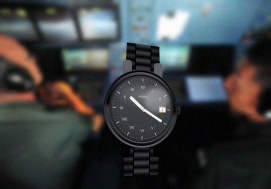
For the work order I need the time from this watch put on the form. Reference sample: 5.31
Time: 10.20
